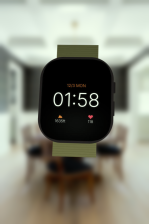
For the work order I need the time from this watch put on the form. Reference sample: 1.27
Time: 1.58
